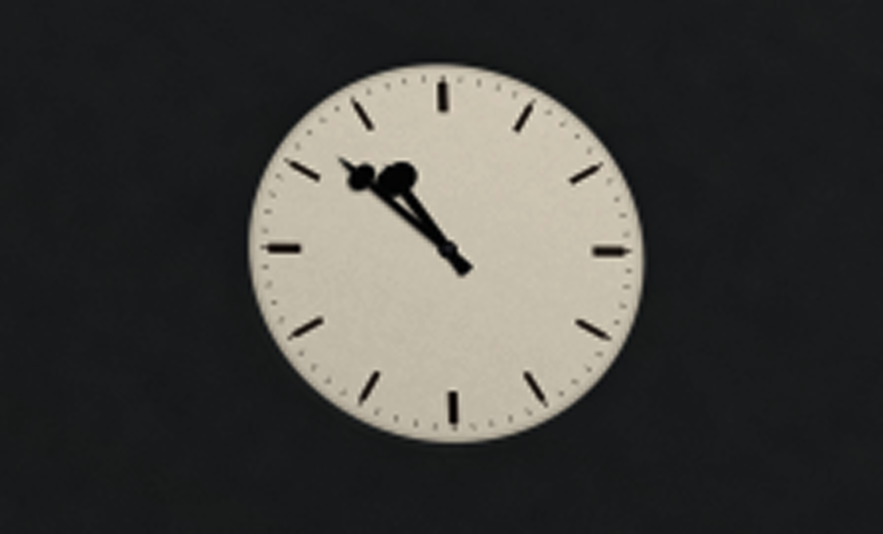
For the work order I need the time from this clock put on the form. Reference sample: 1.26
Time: 10.52
